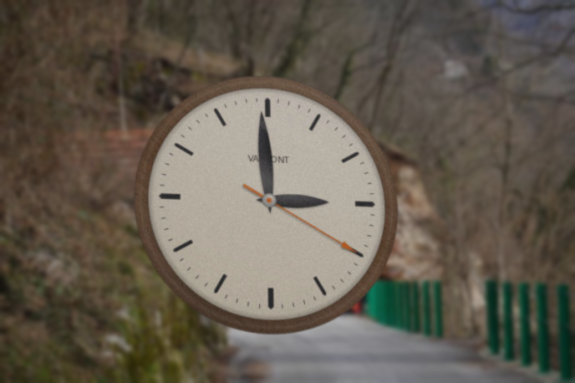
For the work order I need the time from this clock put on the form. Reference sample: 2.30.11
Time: 2.59.20
